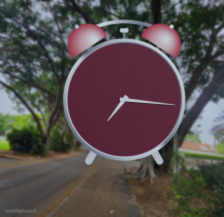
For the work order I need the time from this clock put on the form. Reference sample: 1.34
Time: 7.16
